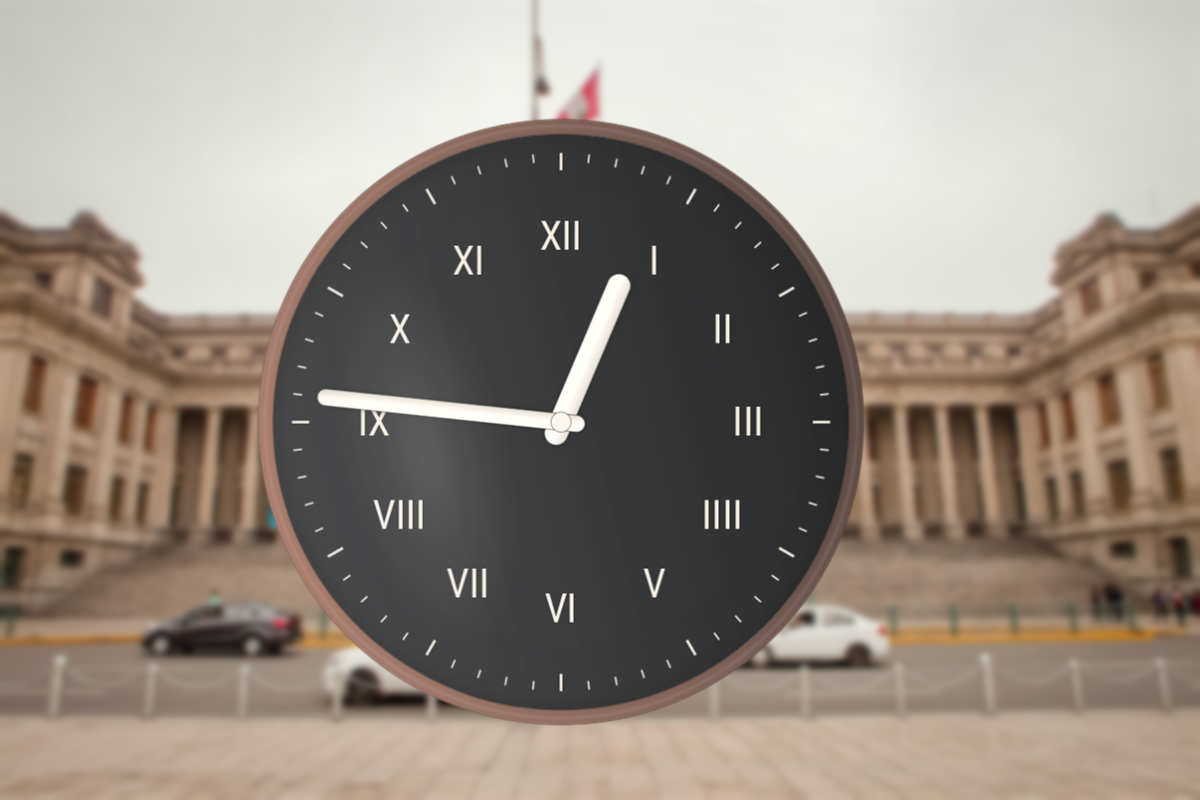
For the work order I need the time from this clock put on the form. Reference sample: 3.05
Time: 12.46
